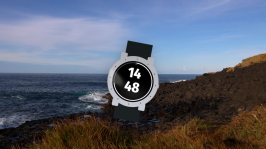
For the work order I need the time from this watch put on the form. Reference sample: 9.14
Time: 14.48
